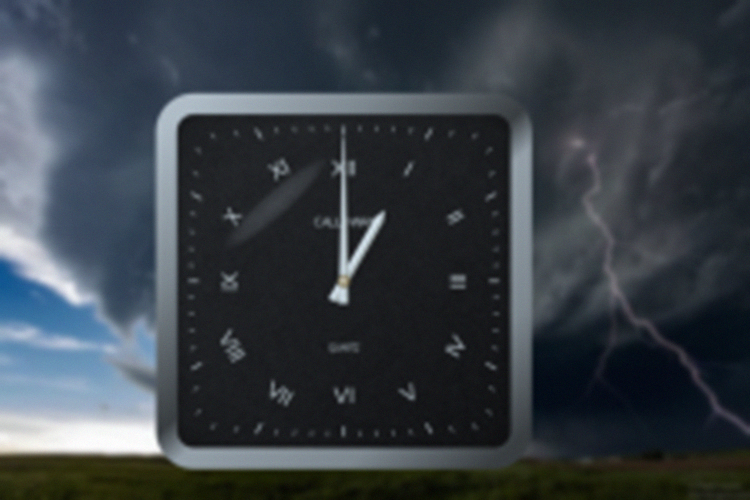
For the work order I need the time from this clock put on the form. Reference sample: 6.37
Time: 1.00
